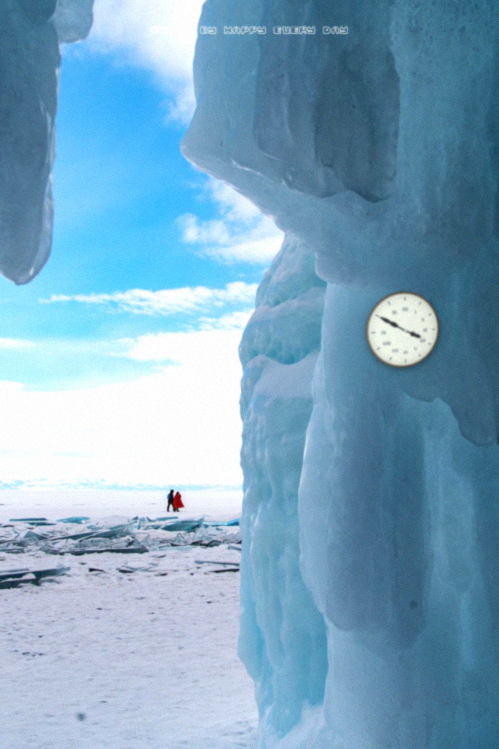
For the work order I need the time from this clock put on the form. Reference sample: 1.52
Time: 3.50
